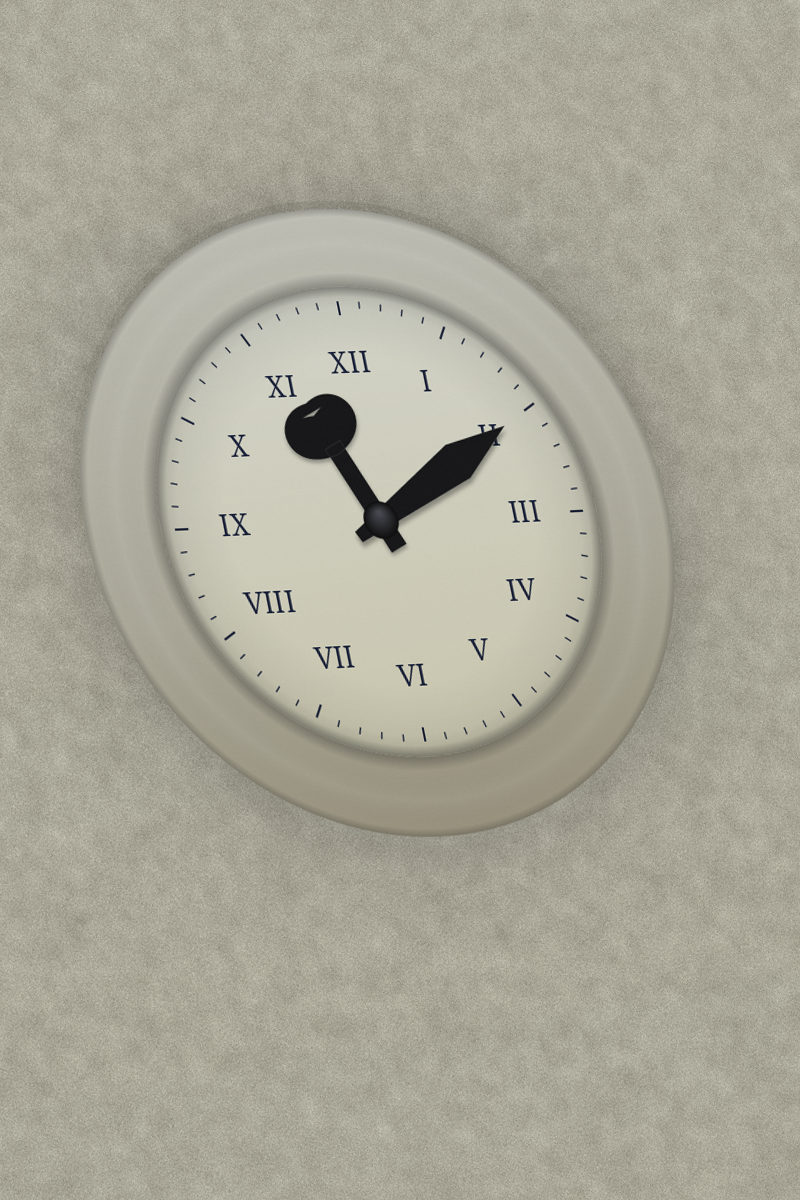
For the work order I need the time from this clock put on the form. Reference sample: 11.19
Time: 11.10
